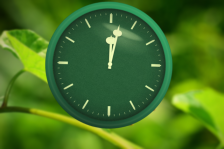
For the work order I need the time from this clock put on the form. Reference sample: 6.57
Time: 12.02
